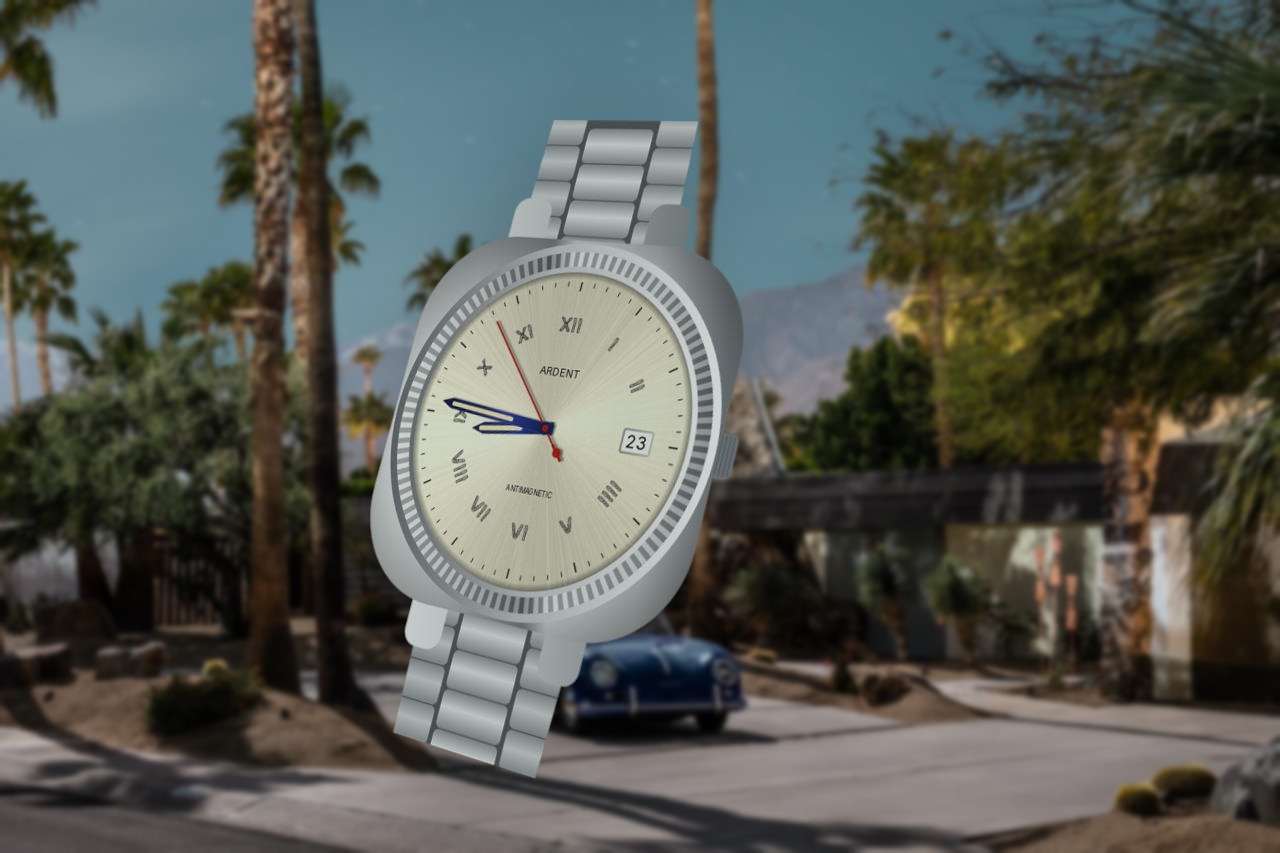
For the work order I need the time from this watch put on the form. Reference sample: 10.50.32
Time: 8.45.53
